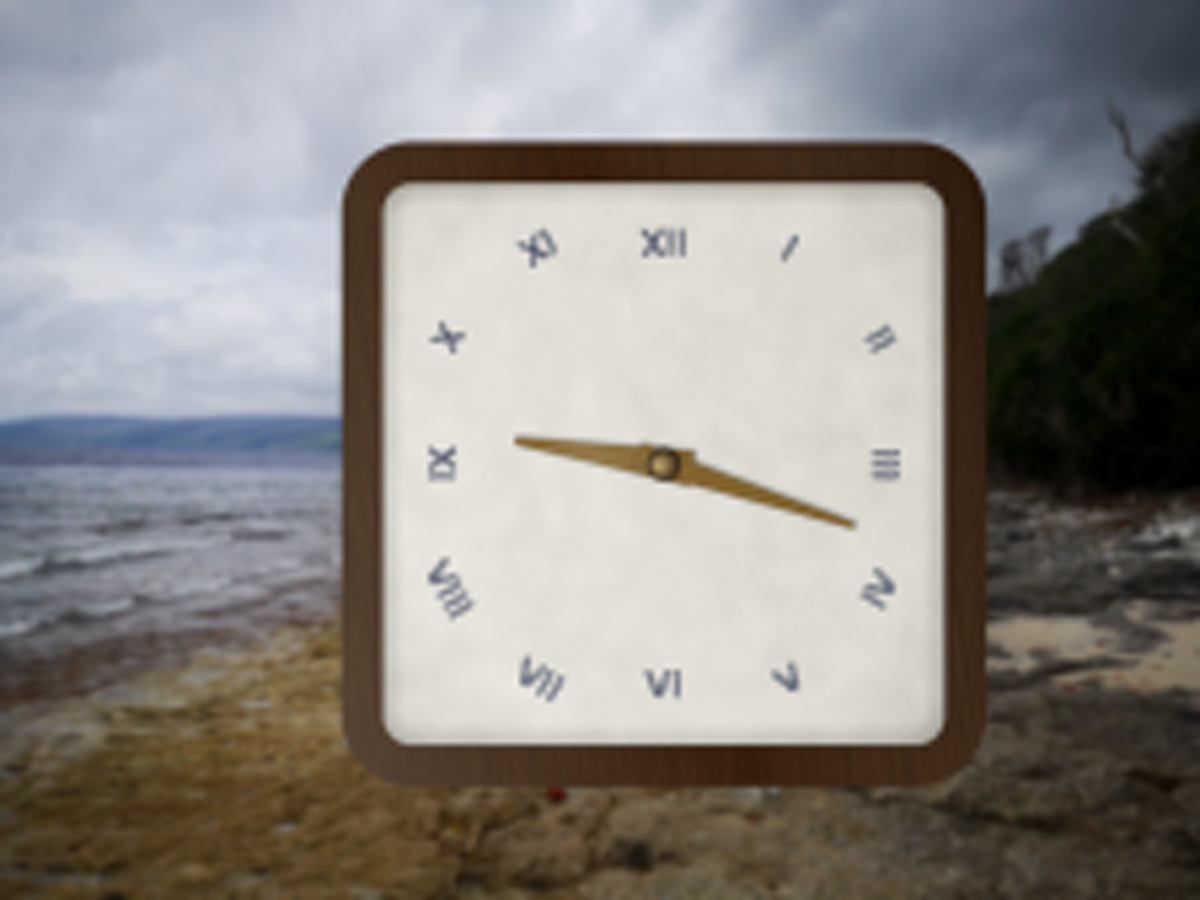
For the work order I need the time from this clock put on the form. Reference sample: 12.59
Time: 9.18
